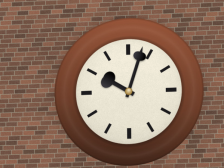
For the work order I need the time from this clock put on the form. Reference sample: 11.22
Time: 10.03
